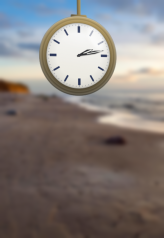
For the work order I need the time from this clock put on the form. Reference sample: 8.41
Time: 2.13
